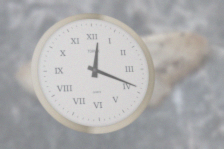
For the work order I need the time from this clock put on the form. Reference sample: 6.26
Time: 12.19
